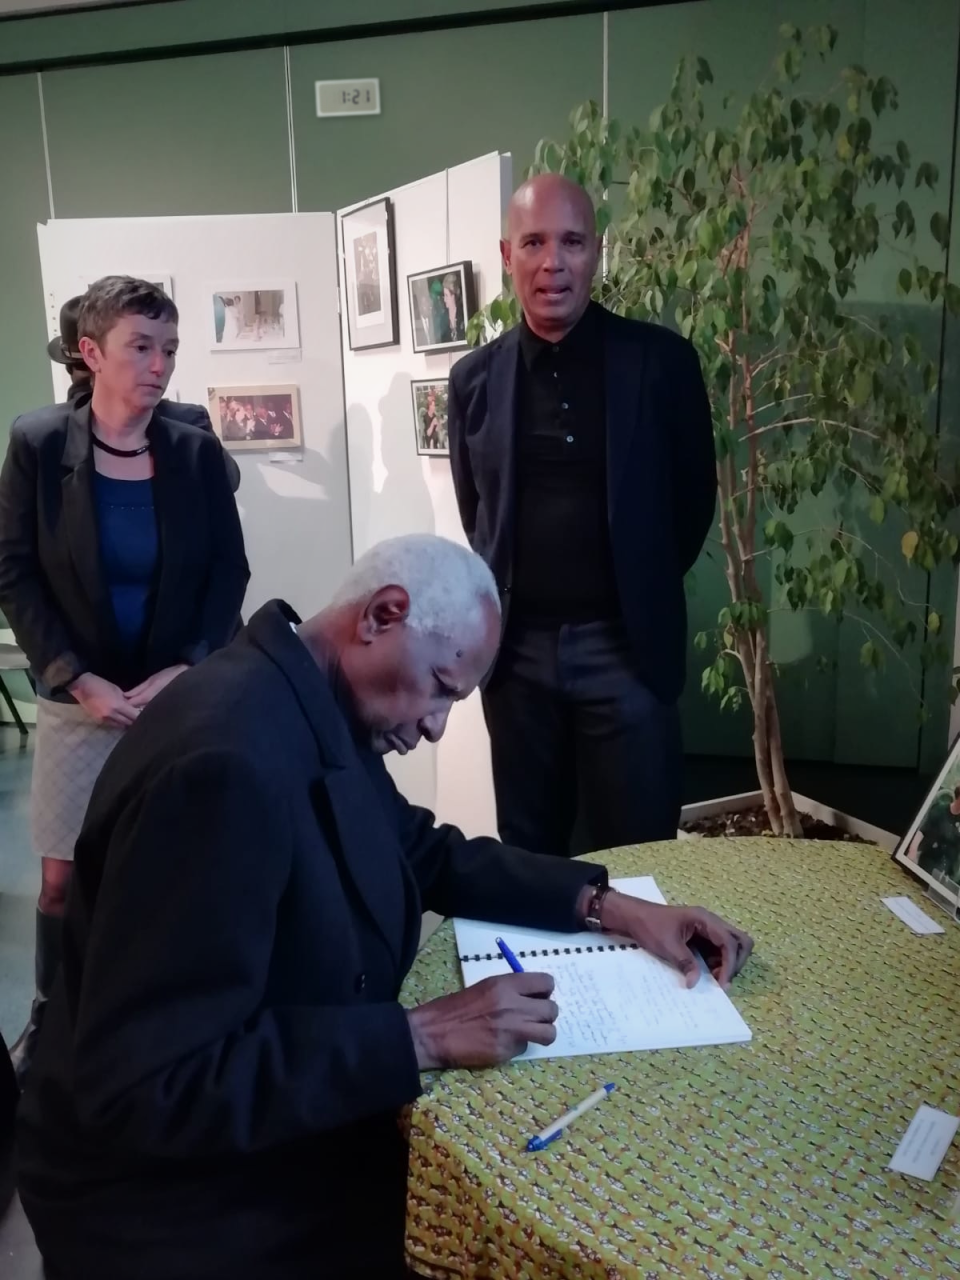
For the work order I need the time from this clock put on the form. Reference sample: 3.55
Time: 1.21
